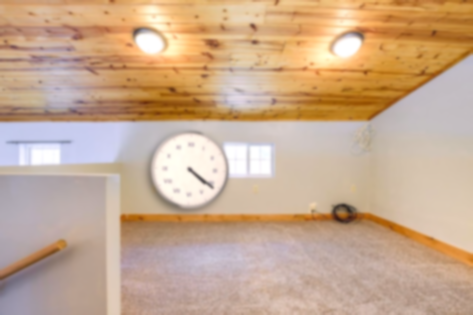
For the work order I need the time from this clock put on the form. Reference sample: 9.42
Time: 4.21
